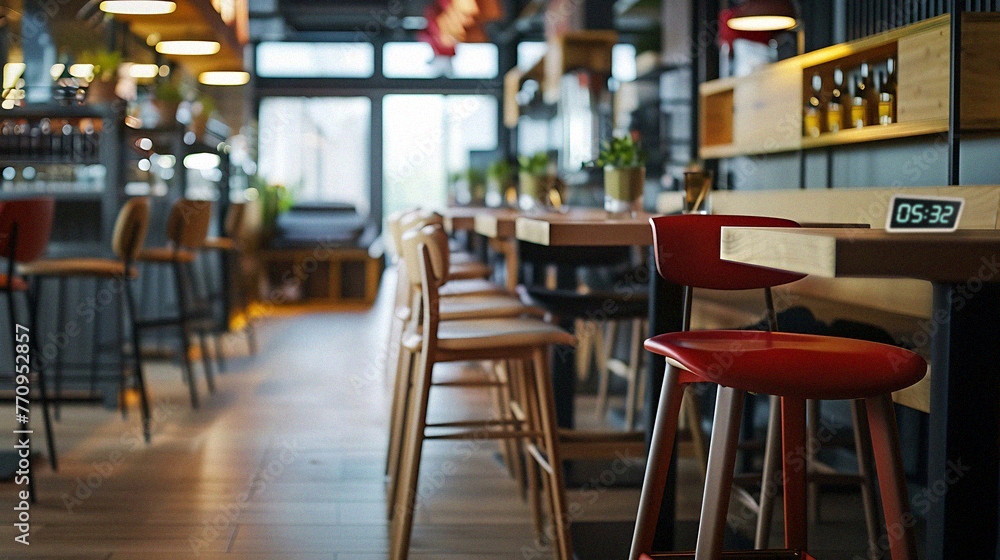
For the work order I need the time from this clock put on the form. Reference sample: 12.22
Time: 5.32
